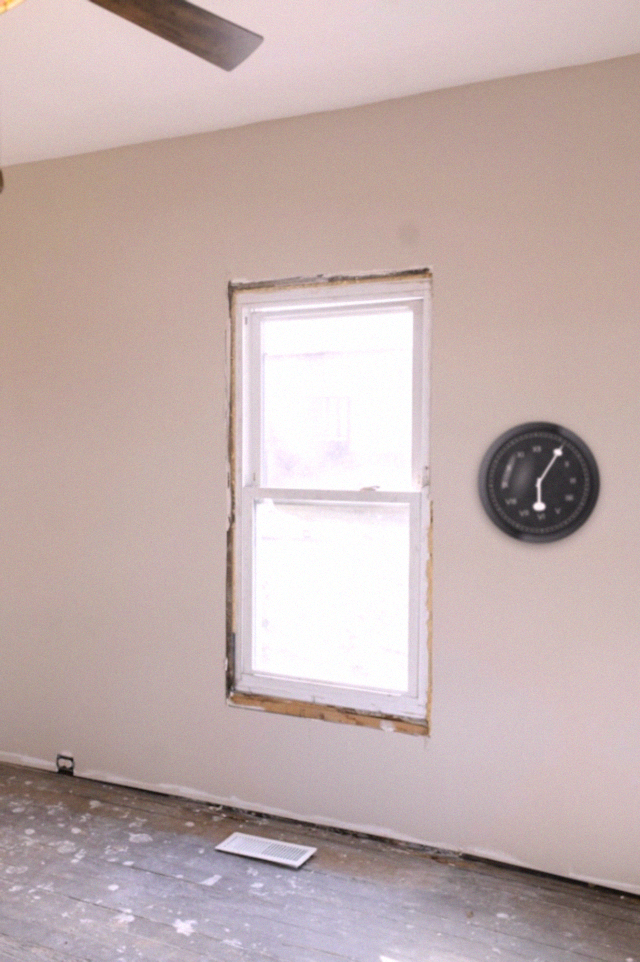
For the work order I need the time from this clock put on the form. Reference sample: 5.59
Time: 6.06
